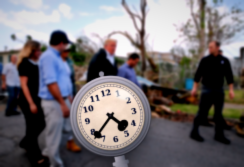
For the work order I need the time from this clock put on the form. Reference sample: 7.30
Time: 4.38
